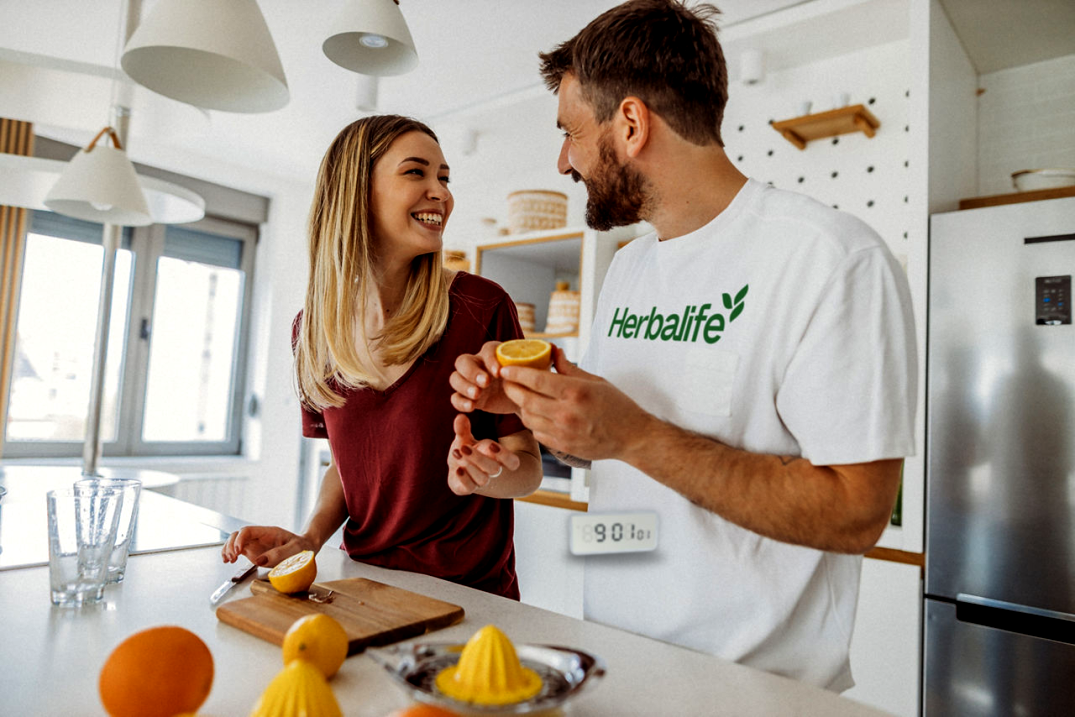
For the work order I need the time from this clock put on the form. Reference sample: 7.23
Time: 9.01
